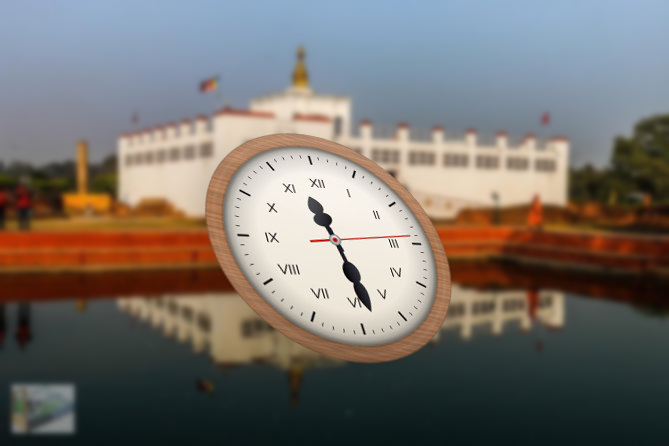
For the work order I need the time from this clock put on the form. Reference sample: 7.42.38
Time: 11.28.14
